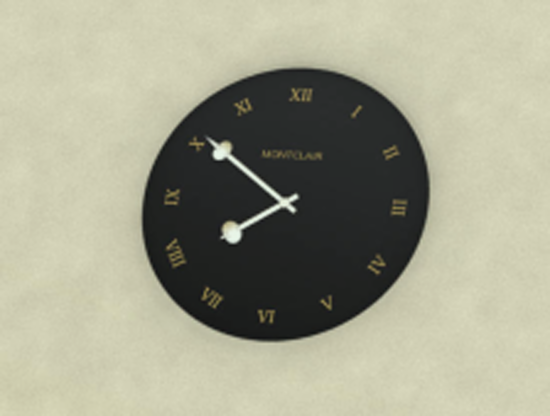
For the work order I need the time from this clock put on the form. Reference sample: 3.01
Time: 7.51
